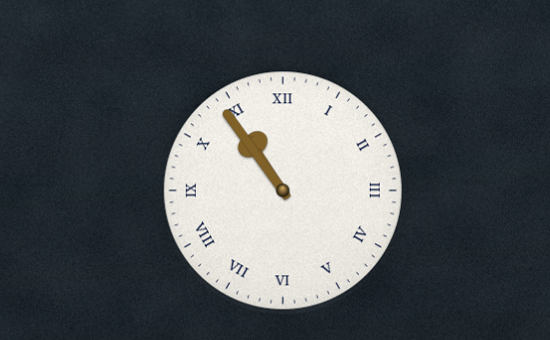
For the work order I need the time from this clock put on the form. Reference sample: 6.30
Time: 10.54
